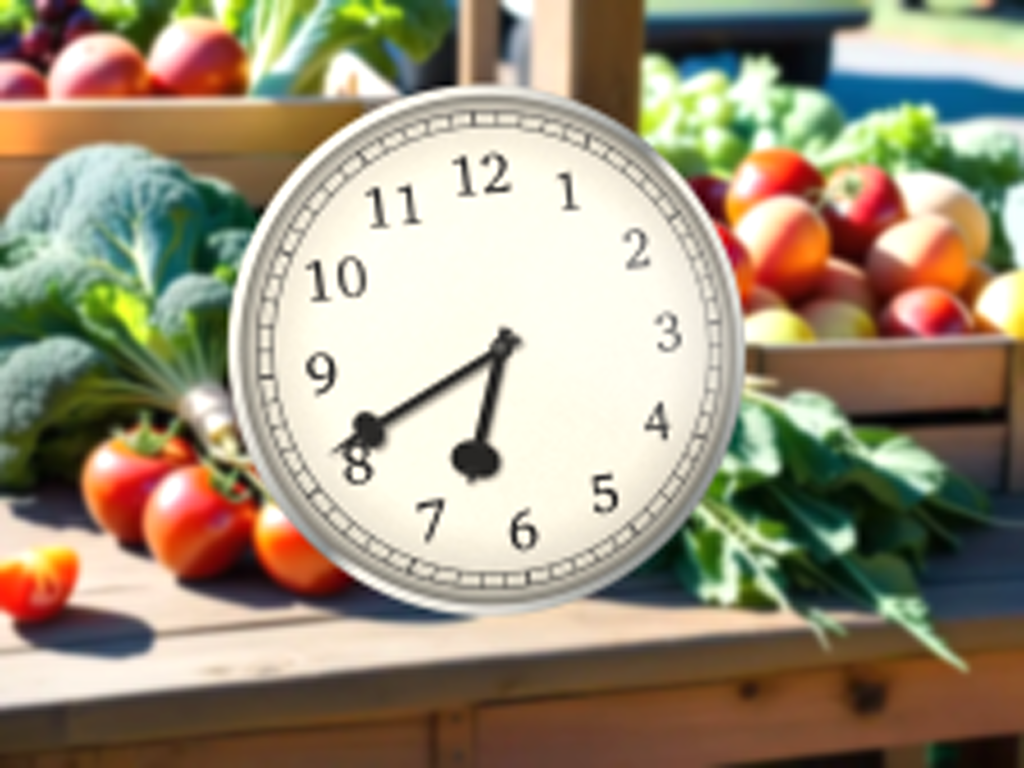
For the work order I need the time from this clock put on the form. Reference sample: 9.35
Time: 6.41
